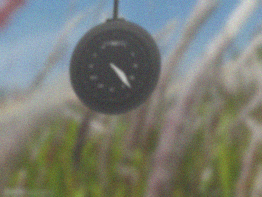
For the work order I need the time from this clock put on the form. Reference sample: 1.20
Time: 4.23
